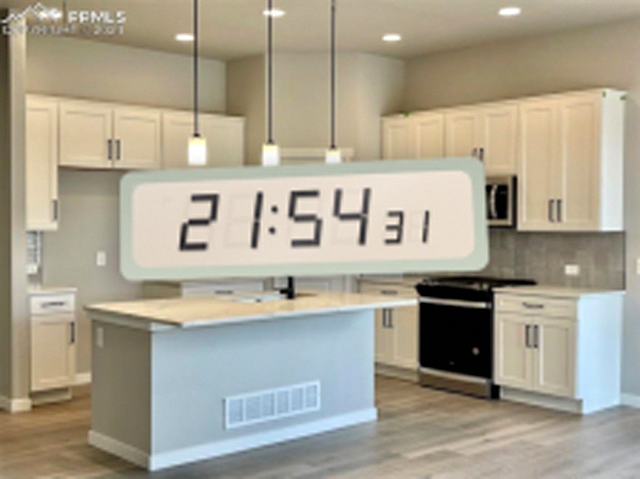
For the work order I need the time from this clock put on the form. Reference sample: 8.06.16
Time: 21.54.31
